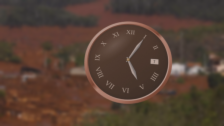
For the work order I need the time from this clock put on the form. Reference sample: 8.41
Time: 5.05
